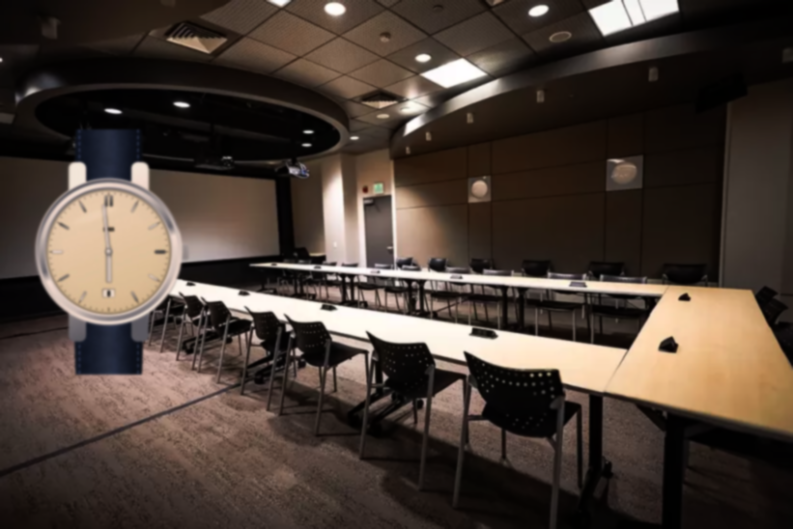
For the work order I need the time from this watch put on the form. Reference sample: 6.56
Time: 5.59
